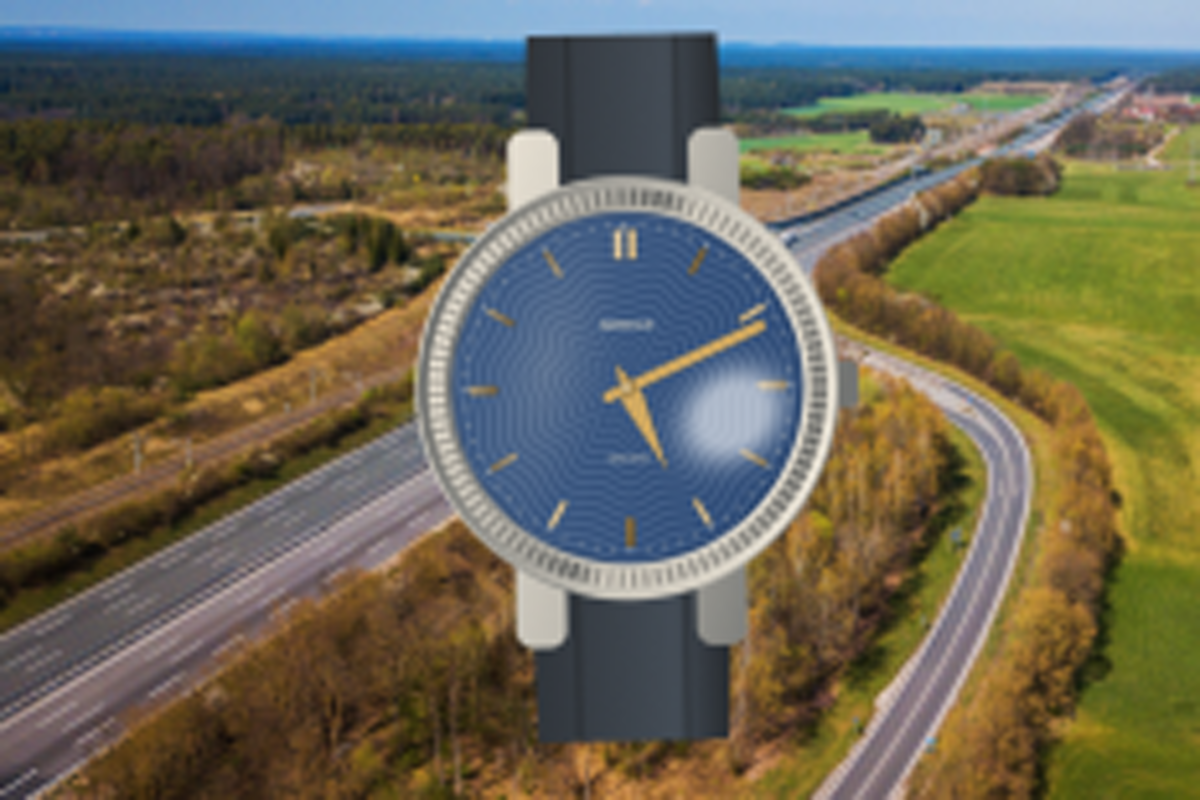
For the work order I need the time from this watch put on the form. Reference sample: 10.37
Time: 5.11
